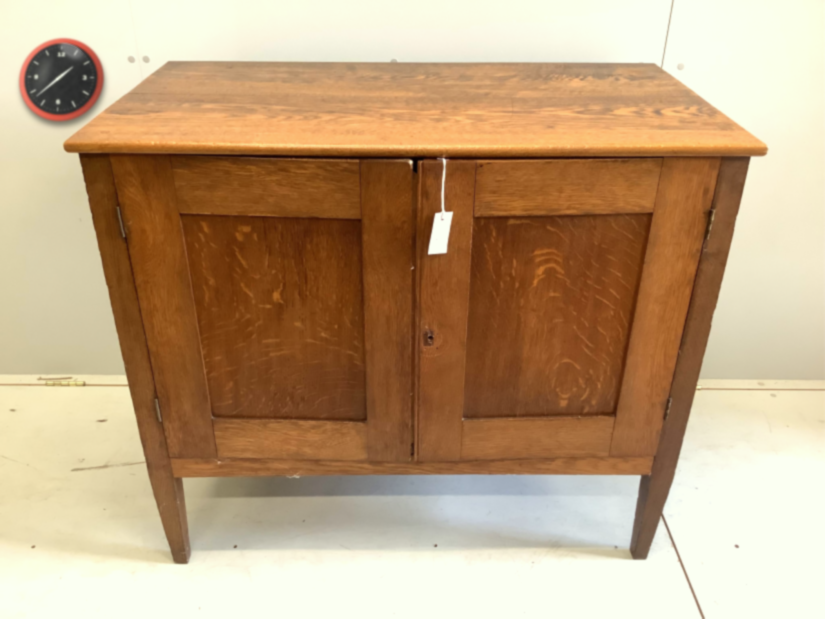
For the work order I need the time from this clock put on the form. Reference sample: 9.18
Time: 1.38
